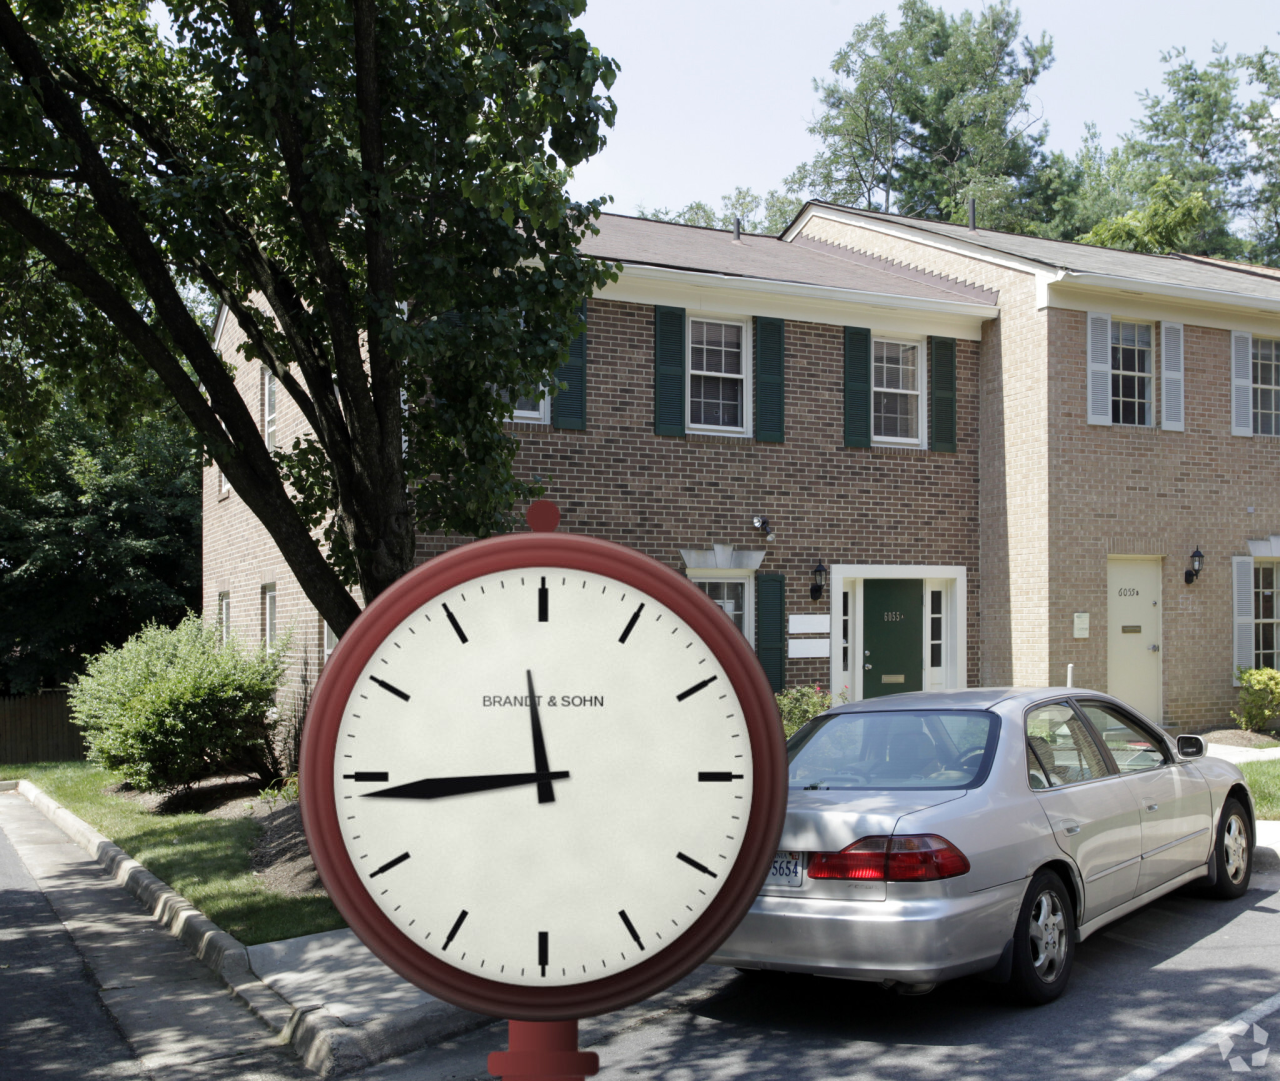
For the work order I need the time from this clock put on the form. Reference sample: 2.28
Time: 11.44
